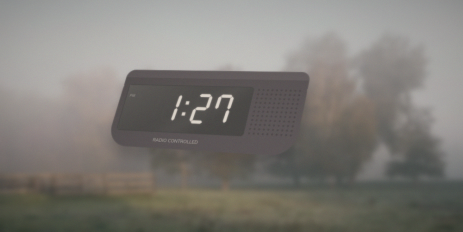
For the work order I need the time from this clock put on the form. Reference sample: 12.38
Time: 1.27
